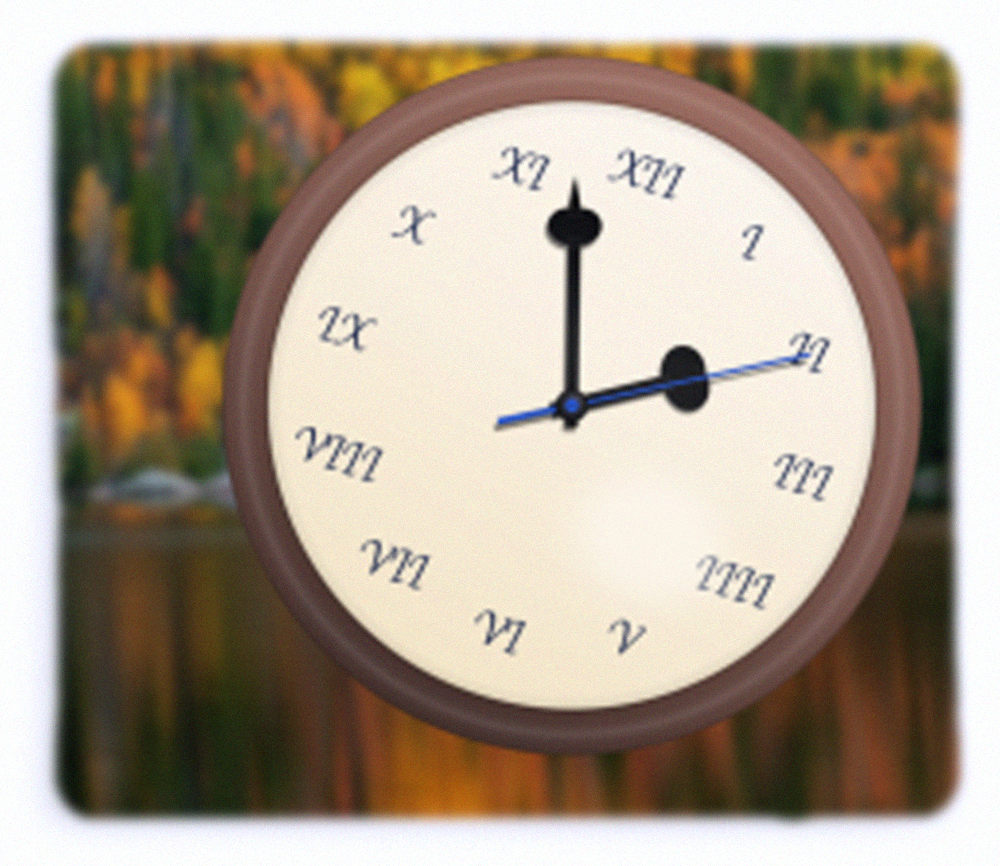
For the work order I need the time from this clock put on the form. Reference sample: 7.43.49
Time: 1.57.10
